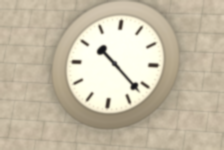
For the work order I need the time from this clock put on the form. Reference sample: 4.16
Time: 10.22
